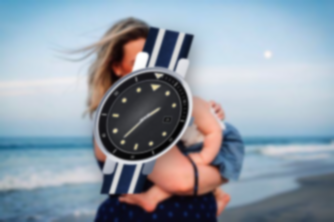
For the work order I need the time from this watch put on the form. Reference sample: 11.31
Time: 1.36
